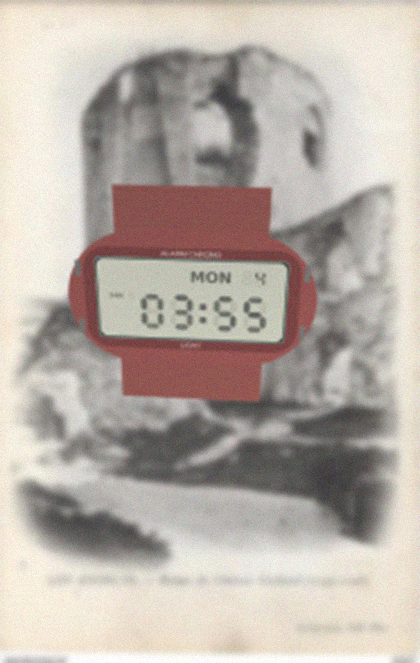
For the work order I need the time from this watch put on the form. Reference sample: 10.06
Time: 3.55
